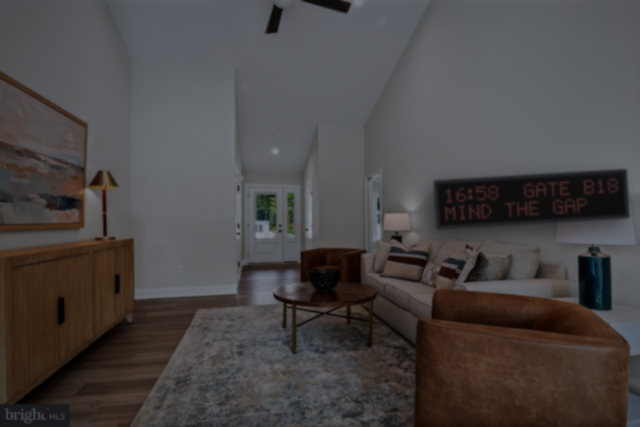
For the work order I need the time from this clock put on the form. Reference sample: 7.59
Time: 16.58
